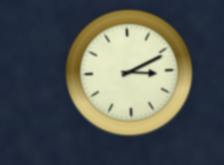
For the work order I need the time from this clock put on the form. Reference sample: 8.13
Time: 3.11
